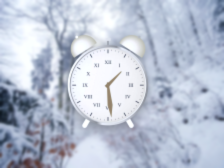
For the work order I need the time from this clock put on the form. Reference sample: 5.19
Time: 1.29
